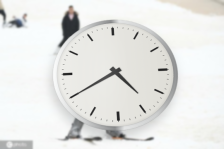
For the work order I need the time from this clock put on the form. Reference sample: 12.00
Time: 4.40
